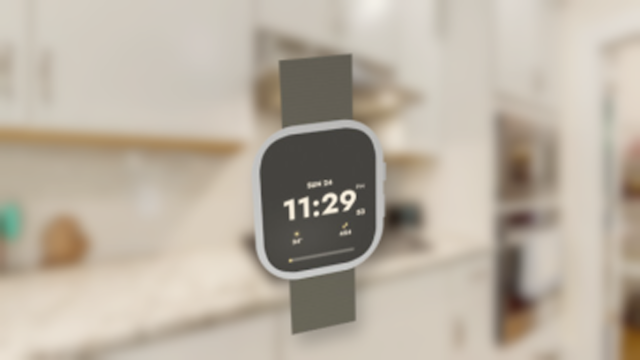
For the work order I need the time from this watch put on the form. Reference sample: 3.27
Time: 11.29
